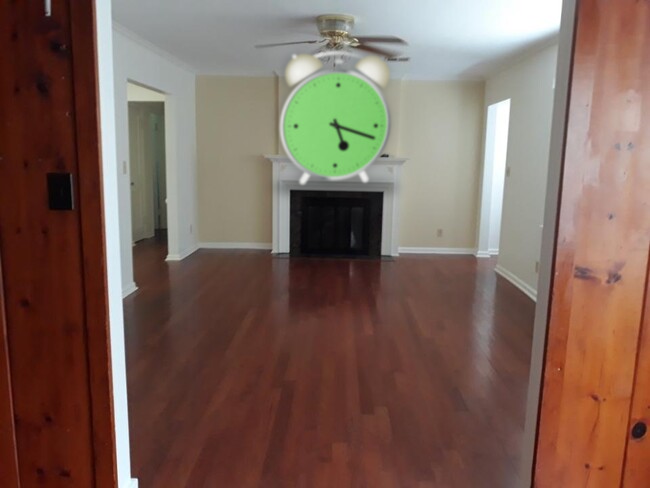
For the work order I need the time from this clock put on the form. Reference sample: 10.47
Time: 5.18
